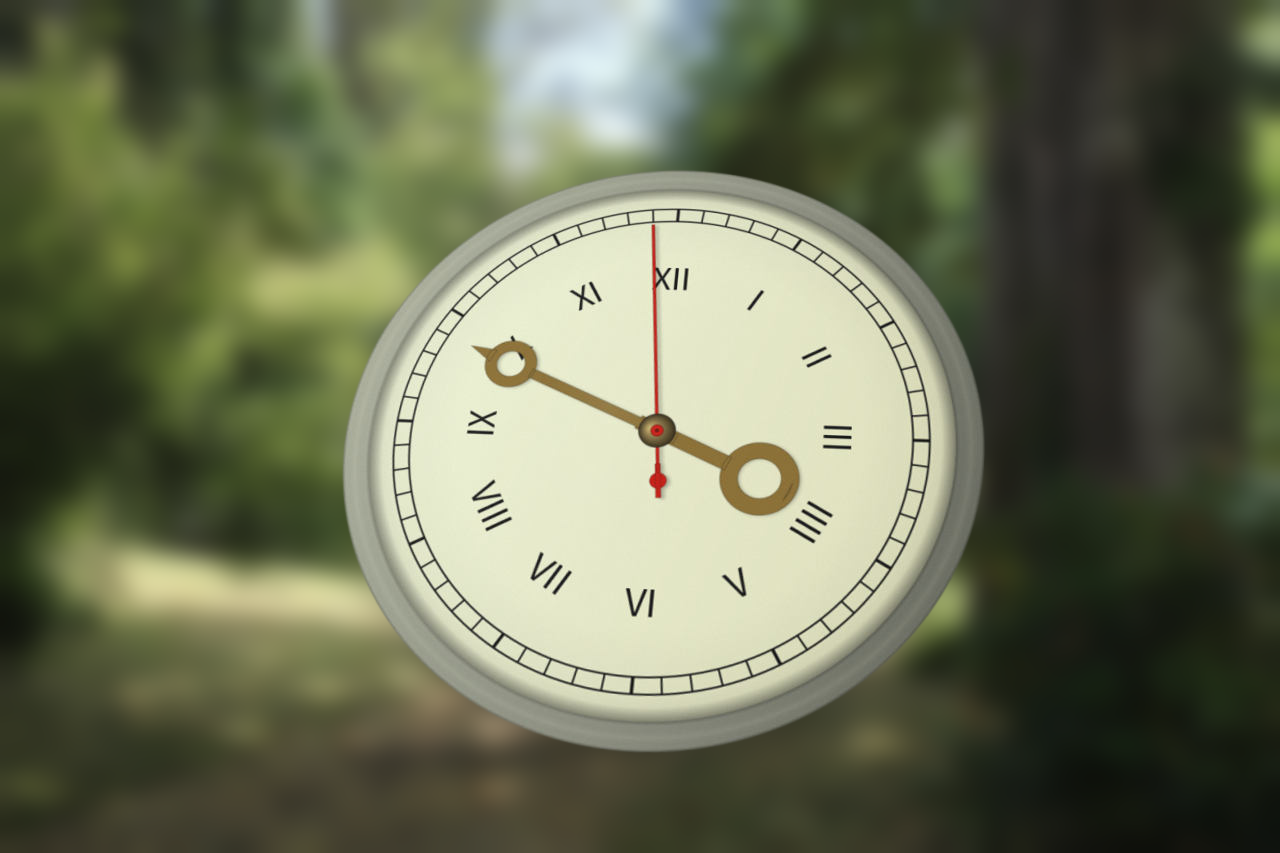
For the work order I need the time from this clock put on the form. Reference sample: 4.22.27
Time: 3.48.59
